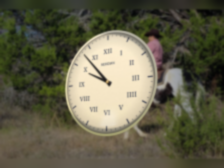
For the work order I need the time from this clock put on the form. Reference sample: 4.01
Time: 9.53
